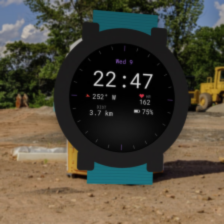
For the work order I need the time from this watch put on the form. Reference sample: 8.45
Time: 22.47
